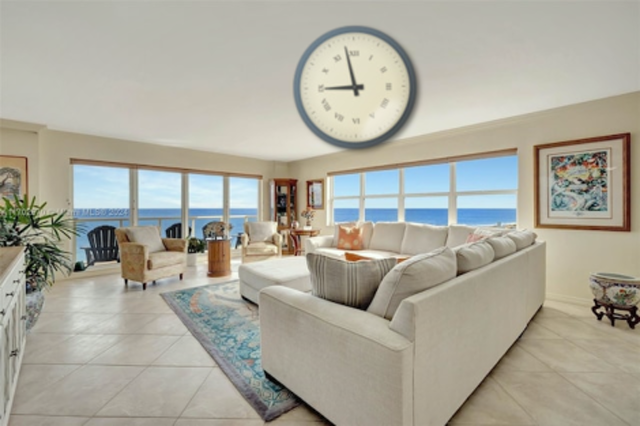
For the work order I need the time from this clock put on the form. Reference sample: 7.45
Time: 8.58
